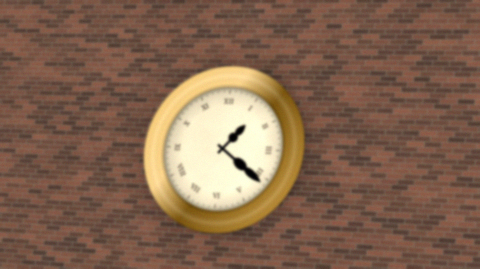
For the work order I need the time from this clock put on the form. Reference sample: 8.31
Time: 1.21
